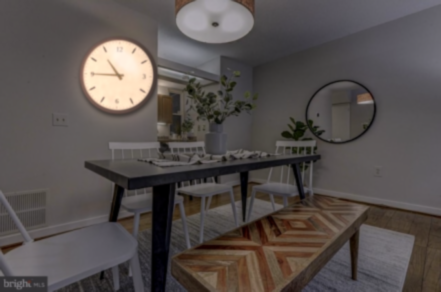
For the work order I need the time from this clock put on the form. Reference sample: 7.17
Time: 10.45
